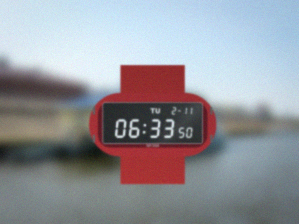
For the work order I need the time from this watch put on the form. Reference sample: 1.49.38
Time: 6.33.50
